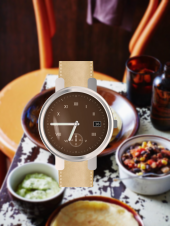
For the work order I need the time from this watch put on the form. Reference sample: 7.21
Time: 6.45
